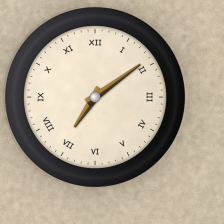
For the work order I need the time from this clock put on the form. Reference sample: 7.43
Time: 7.09
